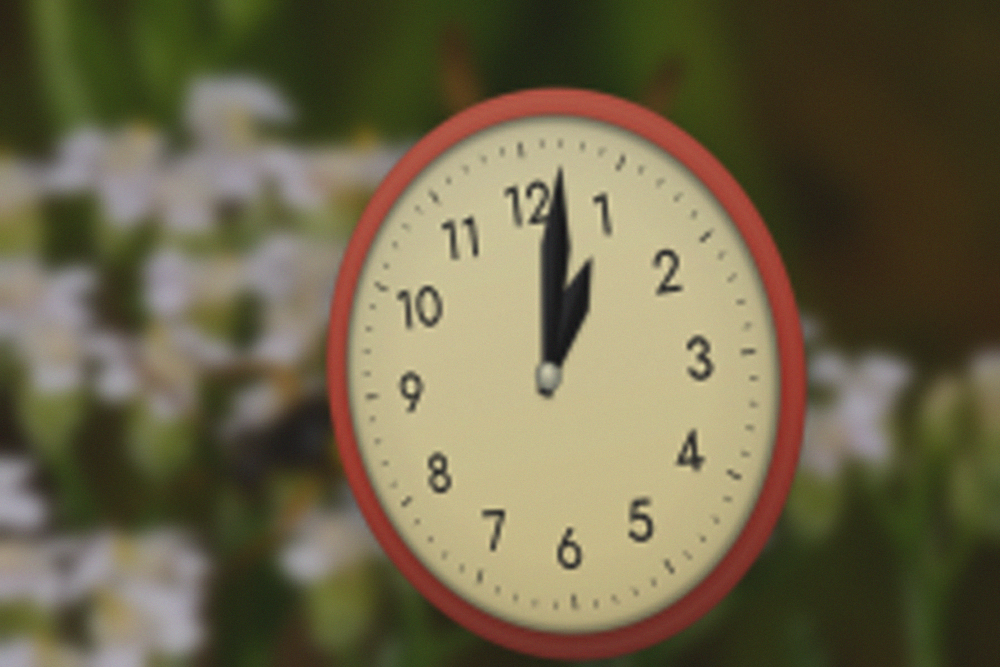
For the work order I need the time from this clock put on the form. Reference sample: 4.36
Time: 1.02
